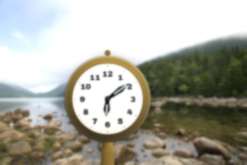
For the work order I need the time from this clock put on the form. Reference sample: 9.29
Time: 6.09
